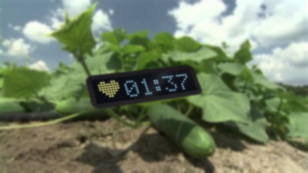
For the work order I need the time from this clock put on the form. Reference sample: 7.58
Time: 1.37
